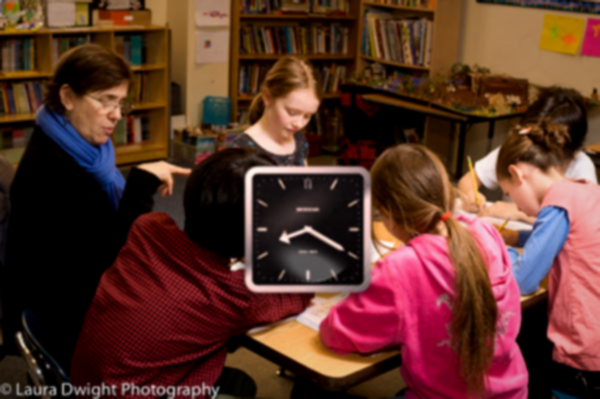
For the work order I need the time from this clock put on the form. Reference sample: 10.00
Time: 8.20
